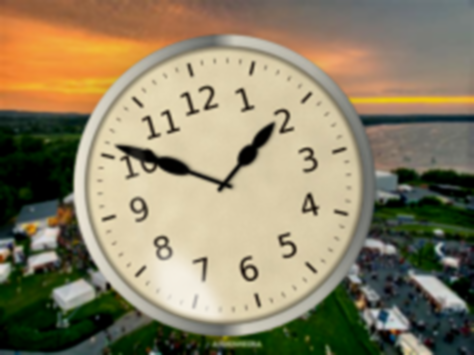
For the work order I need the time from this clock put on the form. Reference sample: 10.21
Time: 1.51
